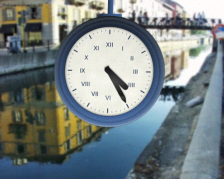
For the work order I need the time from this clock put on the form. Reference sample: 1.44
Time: 4.25
